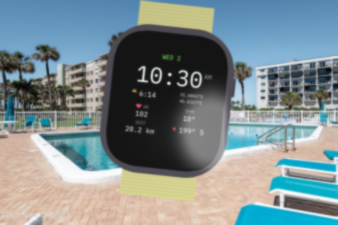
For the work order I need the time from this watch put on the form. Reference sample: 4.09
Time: 10.30
